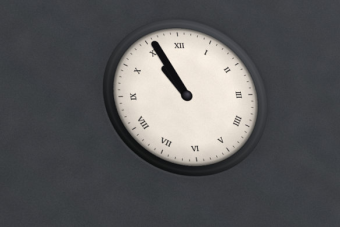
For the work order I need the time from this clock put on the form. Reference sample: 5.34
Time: 10.56
